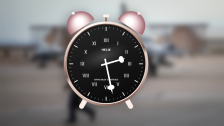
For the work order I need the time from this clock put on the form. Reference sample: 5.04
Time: 2.28
